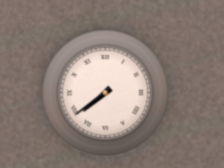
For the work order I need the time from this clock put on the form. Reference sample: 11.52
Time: 7.39
